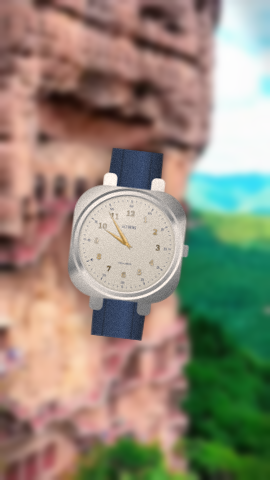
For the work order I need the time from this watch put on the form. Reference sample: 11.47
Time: 9.54
